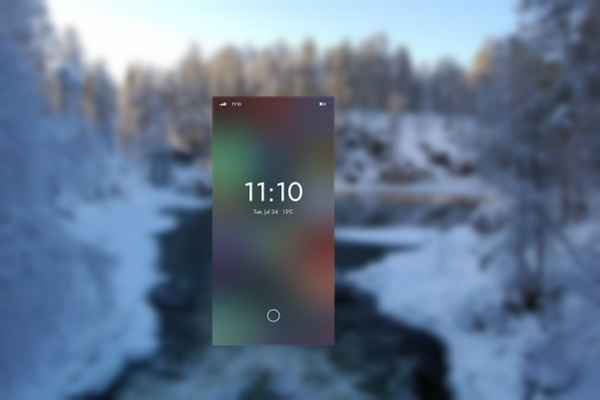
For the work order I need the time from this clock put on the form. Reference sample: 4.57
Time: 11.10
